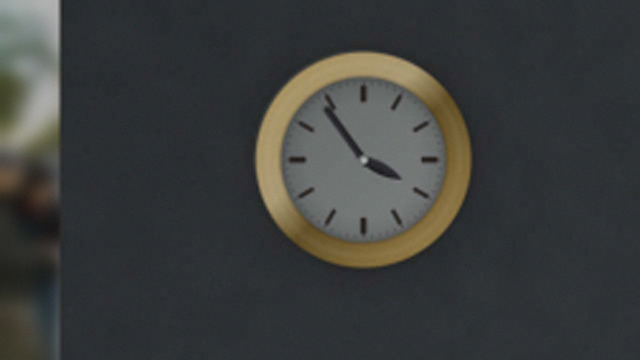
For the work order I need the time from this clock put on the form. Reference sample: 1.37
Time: 3.54
